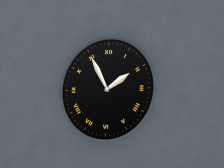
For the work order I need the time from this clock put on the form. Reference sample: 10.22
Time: 1.55
